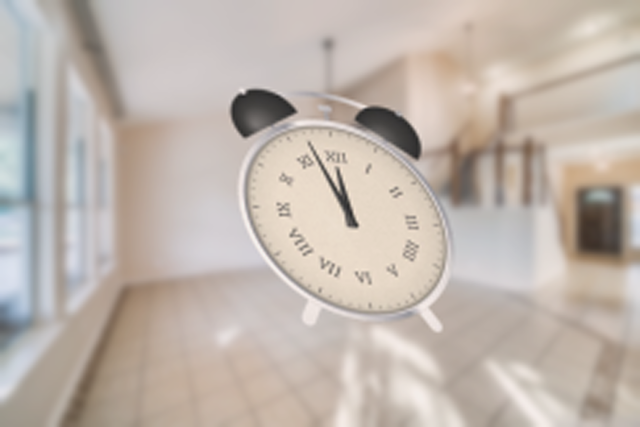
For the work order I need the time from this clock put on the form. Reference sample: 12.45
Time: 11.57
